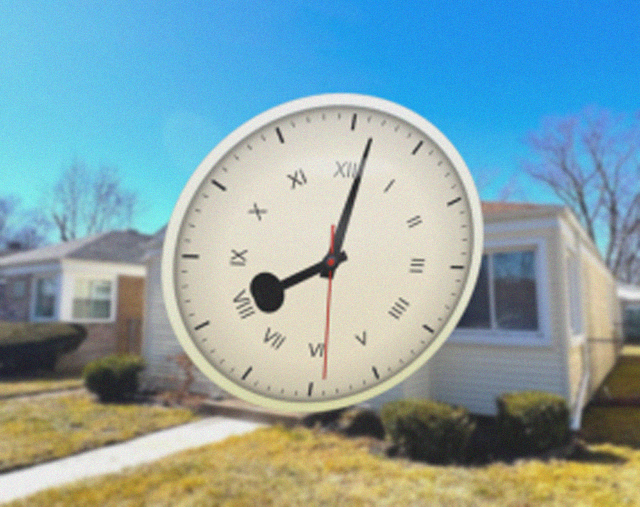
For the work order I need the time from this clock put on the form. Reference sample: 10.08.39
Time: 8.01.29
